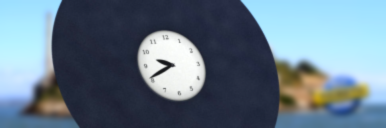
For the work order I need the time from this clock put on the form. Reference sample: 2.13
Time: 9.41
